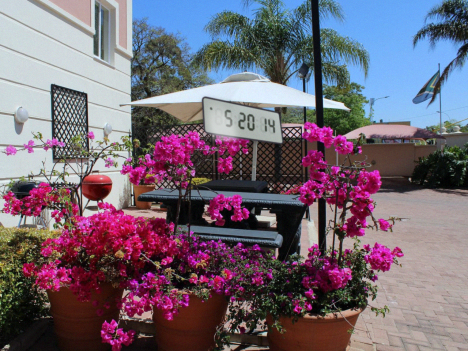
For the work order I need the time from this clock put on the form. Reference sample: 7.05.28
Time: 5.20.14
